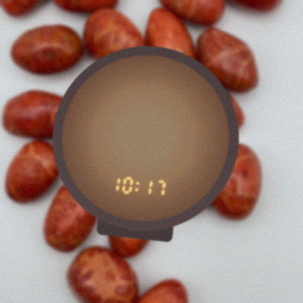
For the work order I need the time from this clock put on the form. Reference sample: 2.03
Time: 10.17
